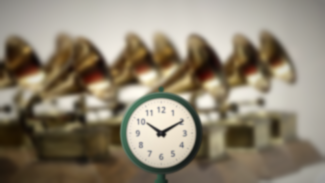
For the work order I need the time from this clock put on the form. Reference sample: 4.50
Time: 10.10
